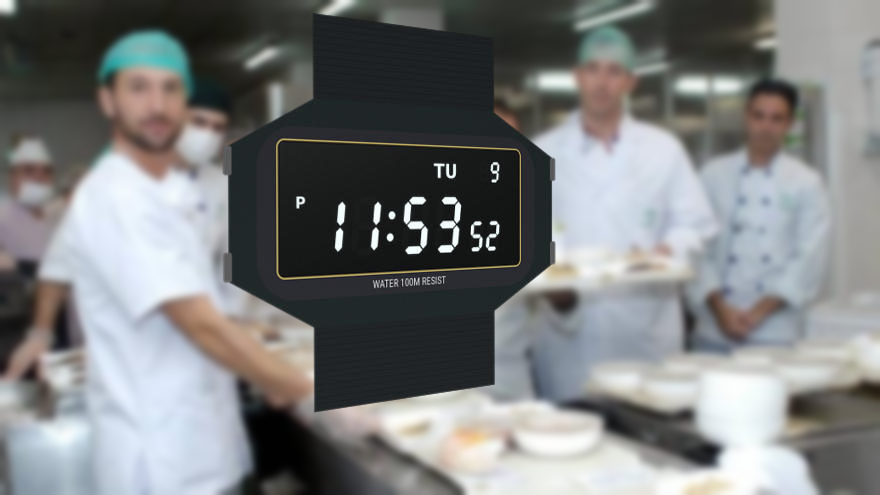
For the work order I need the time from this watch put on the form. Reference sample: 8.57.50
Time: 11.53.52
